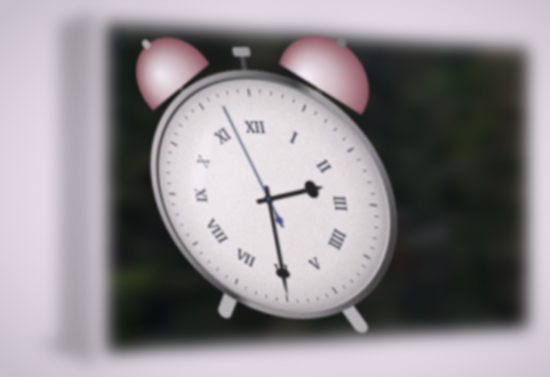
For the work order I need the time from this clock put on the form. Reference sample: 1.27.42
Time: 2.29.57
